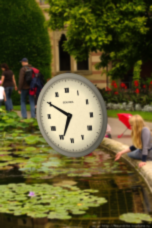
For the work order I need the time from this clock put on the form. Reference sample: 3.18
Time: 6.50
